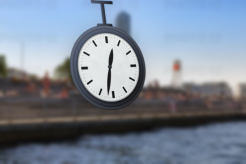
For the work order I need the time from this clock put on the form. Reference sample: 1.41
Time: 12.32
